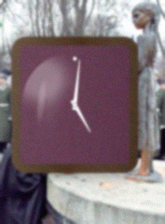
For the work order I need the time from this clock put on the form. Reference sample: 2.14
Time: 5.01
